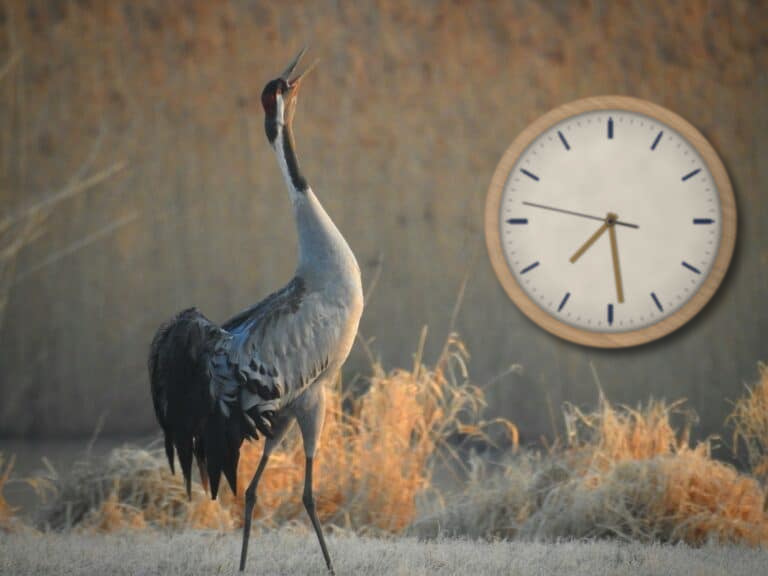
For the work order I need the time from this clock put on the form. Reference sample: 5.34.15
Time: 7.28.47
